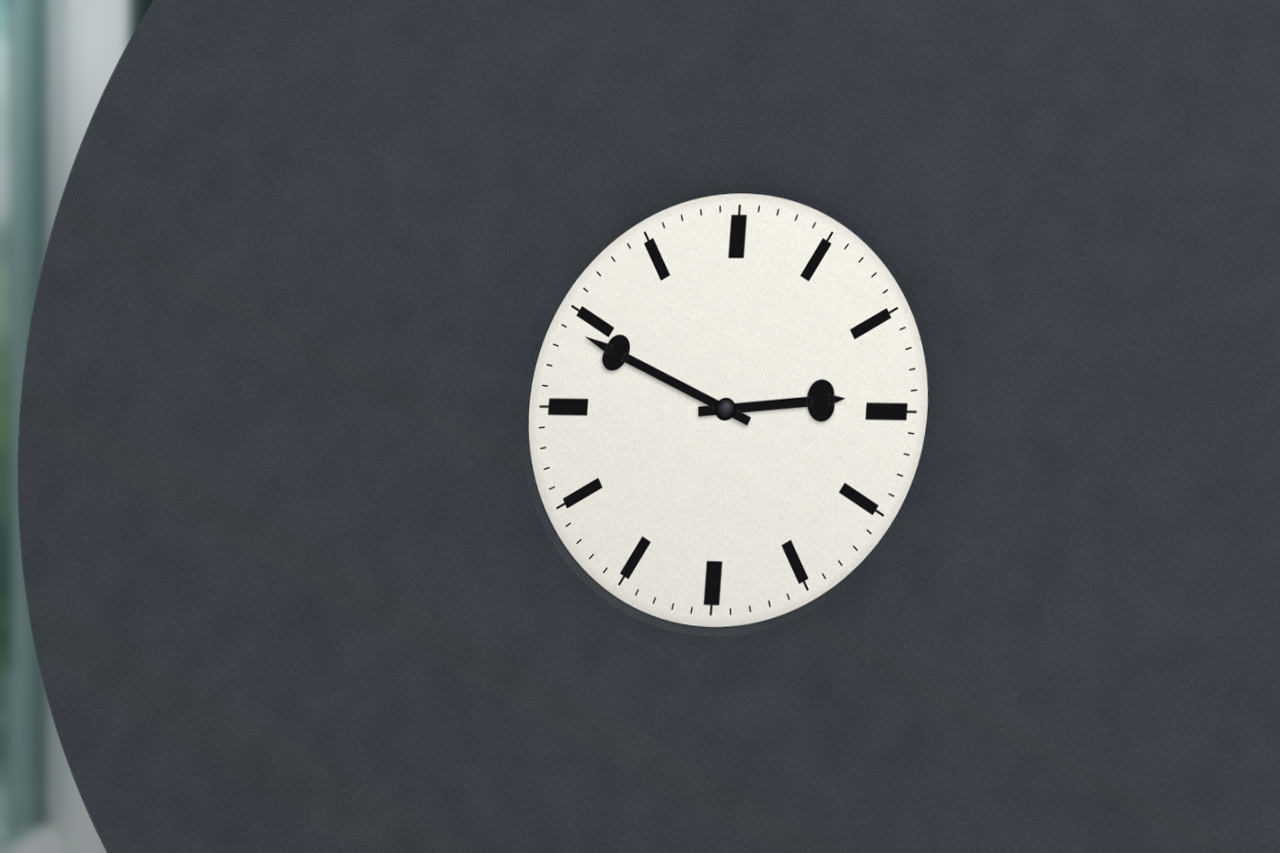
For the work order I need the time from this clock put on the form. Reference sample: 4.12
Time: 2.49
